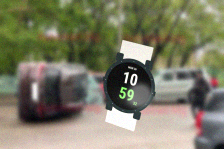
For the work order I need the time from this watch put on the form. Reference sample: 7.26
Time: 10.59
